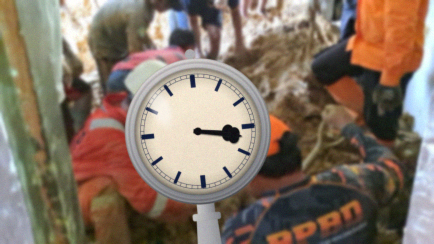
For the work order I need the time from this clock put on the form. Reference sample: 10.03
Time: 3.17
